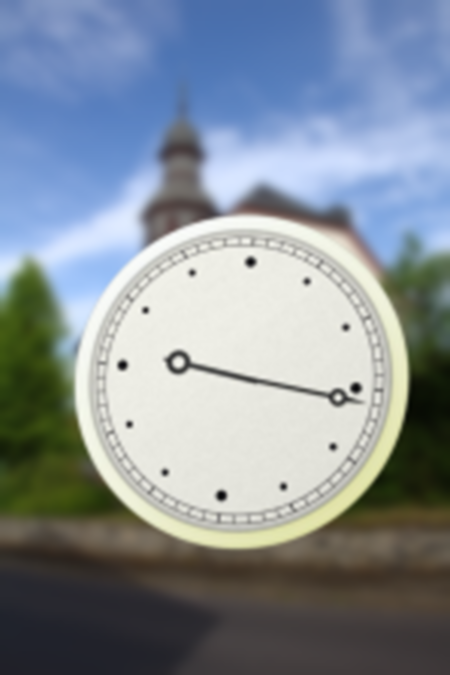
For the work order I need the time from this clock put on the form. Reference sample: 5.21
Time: 9.16
